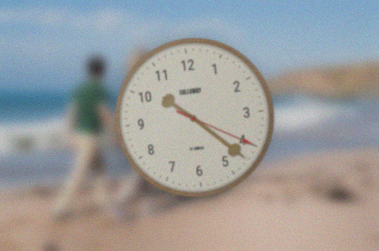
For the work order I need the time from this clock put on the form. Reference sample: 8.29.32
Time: 10.22.20
